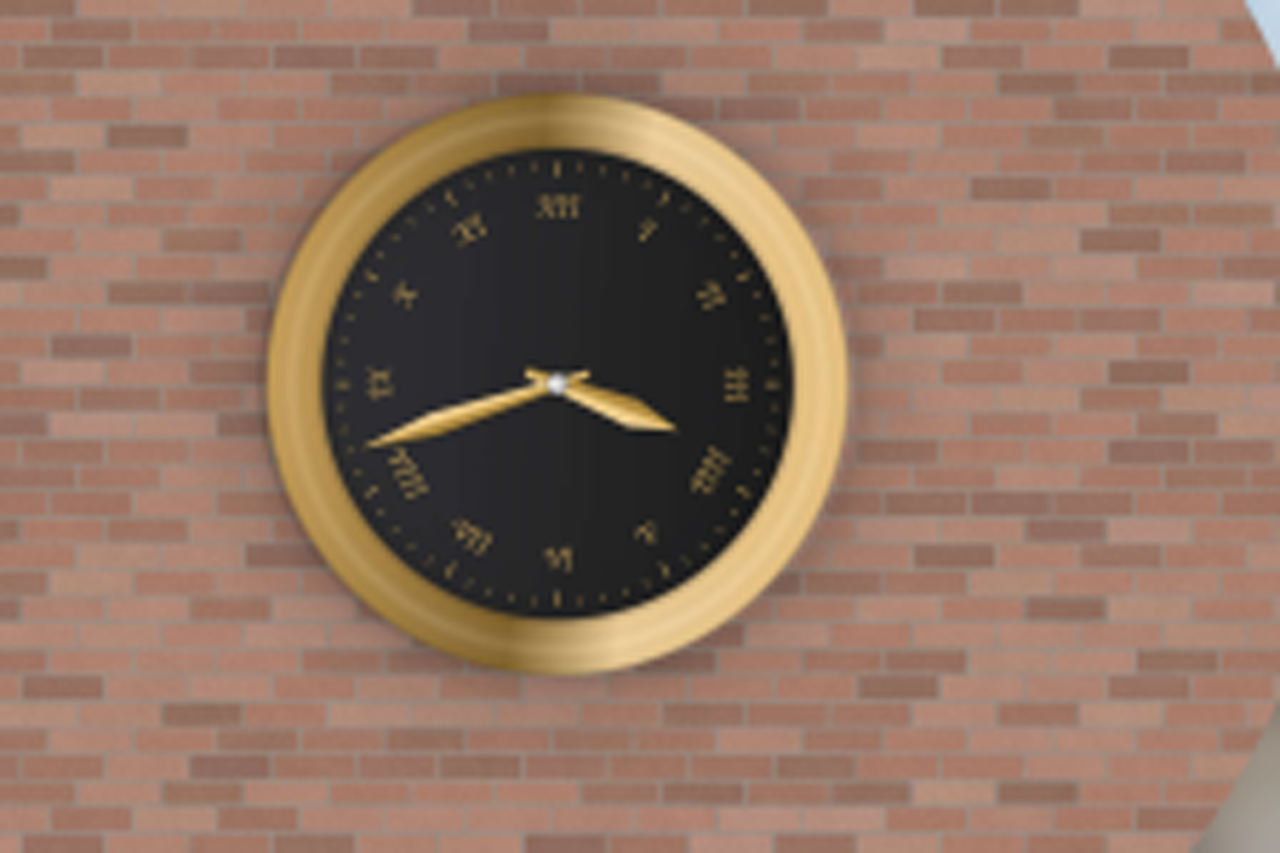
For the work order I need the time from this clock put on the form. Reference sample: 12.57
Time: 3.42
